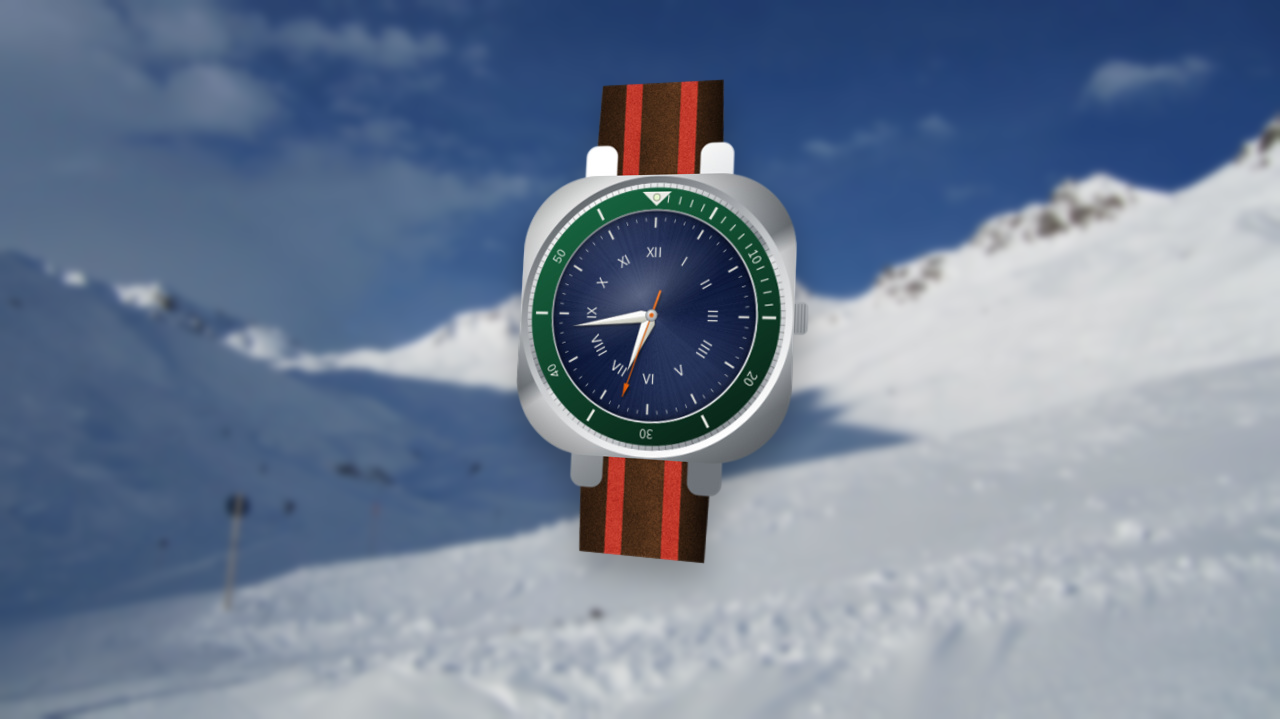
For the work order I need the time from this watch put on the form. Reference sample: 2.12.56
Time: 6.43.33
